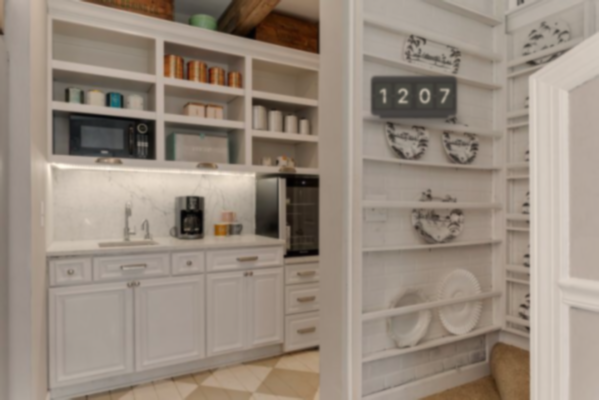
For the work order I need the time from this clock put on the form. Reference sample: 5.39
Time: 12.07
